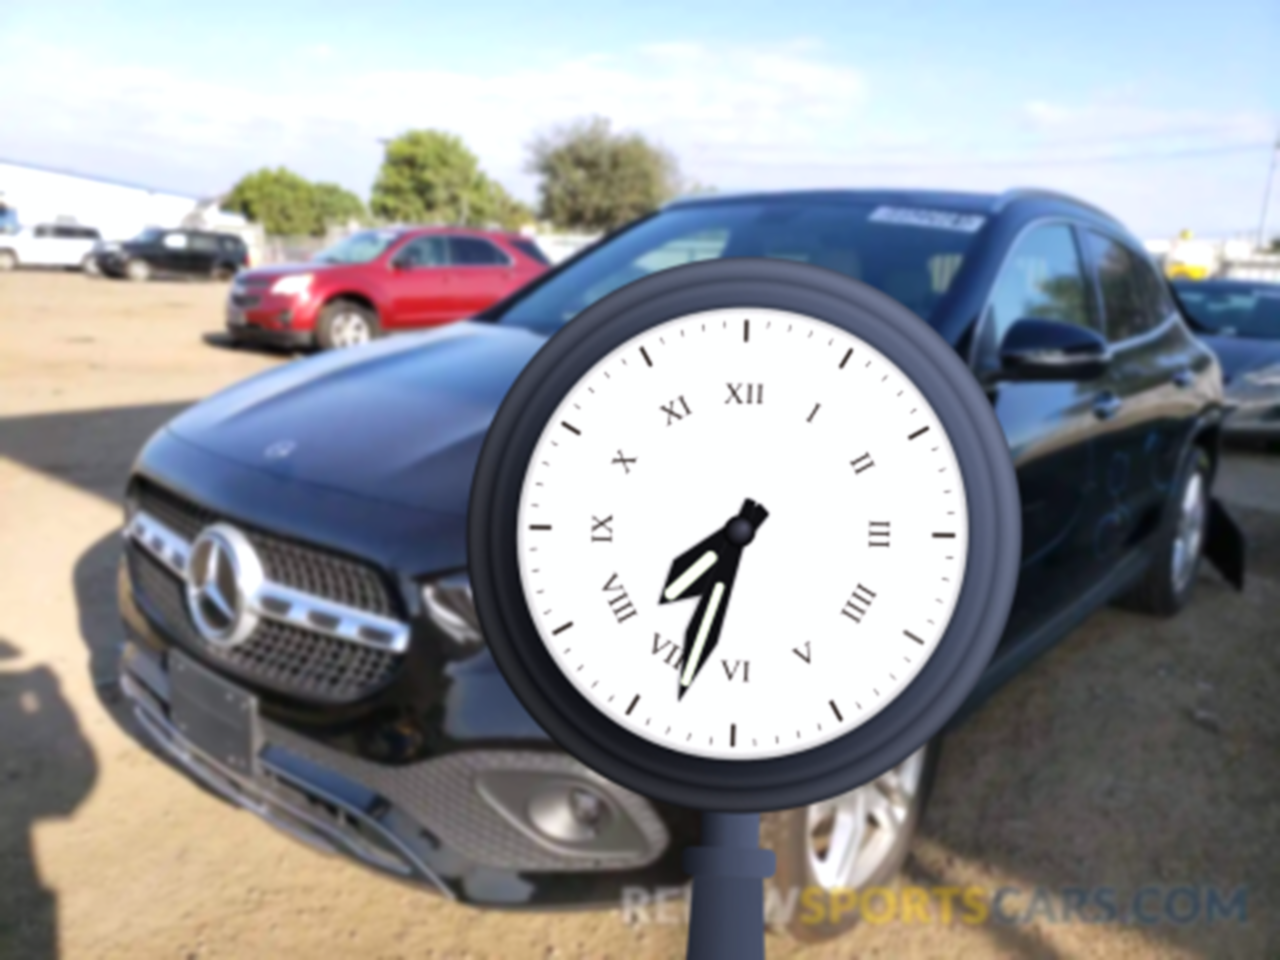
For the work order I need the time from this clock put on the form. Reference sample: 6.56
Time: 7.33
